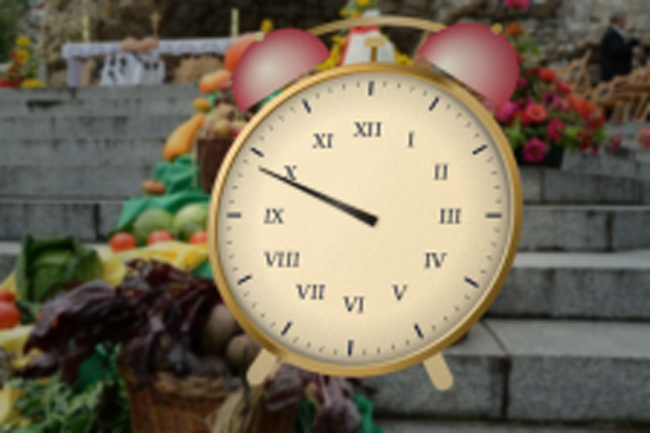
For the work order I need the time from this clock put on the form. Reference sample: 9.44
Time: 9.49
